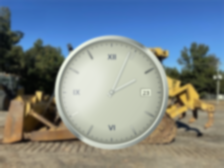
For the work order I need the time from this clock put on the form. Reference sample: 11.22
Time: 2.04
